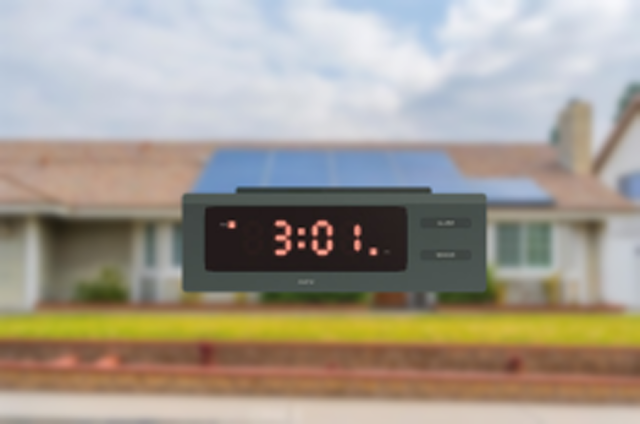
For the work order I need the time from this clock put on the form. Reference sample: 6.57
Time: 3.01
